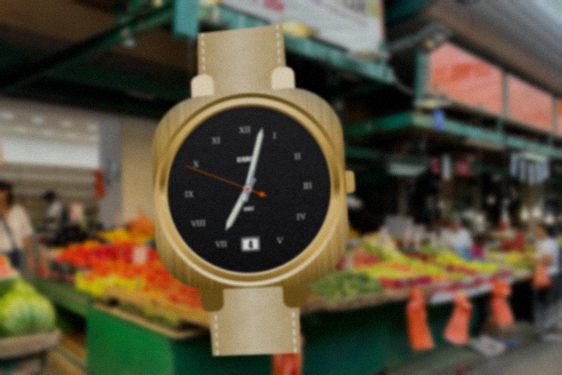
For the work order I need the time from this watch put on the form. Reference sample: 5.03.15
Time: 7.02.49
